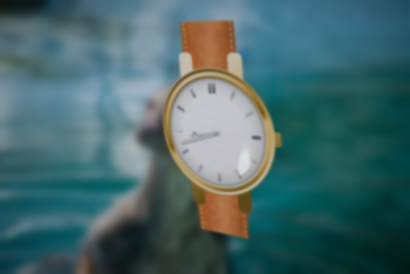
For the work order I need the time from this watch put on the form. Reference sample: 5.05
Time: 8.42
